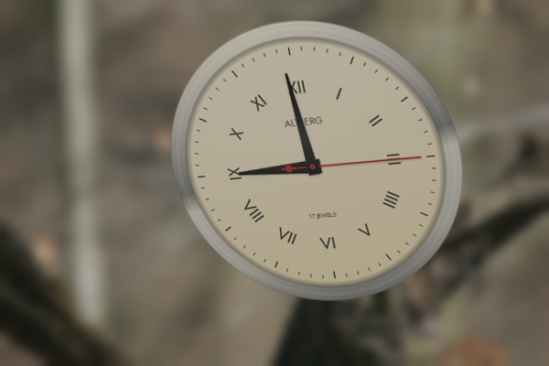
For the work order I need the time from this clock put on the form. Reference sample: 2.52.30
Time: 8.59.15
